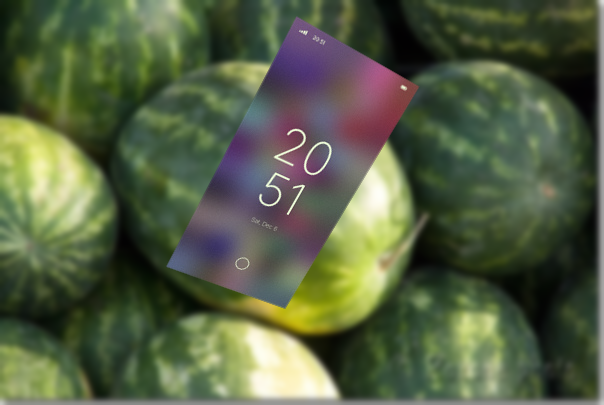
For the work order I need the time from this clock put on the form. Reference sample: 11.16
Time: 20.51
